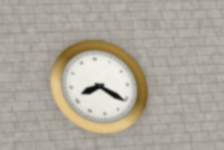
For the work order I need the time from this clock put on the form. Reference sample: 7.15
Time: 8.21
